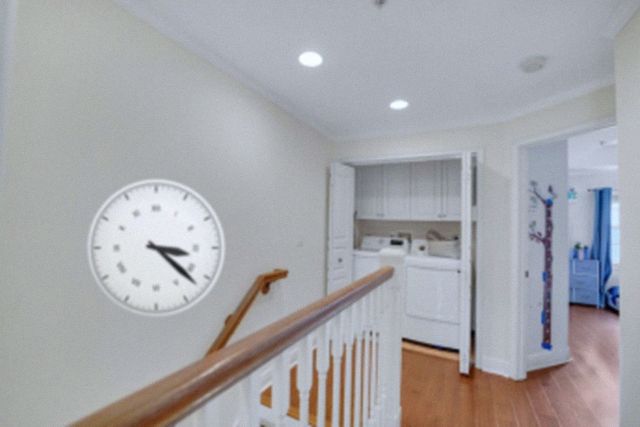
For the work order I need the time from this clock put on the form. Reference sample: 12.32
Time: 3.22
